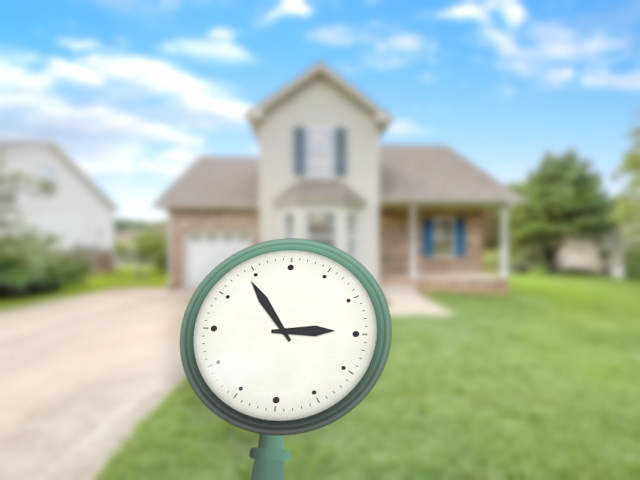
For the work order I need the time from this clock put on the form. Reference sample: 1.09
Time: 2.54
